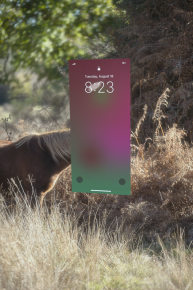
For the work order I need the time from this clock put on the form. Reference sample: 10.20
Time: 8.23
